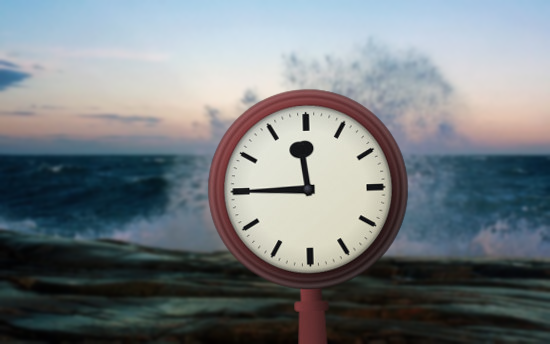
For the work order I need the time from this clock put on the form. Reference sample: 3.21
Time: 11.45
